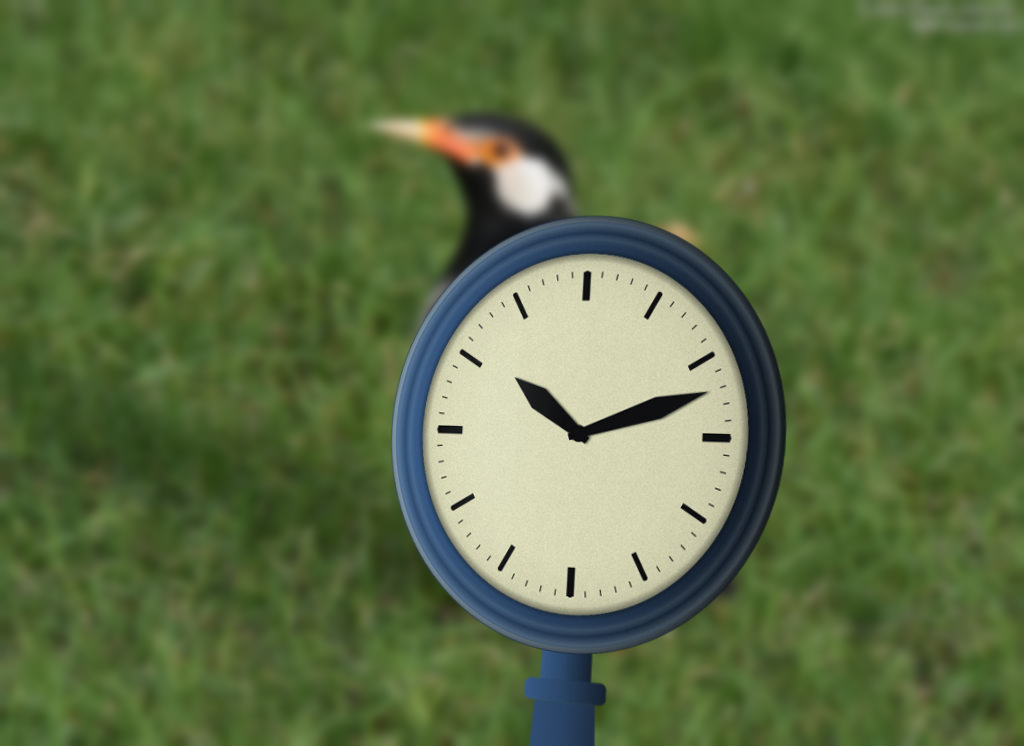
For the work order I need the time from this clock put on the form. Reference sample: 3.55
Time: 10.12
